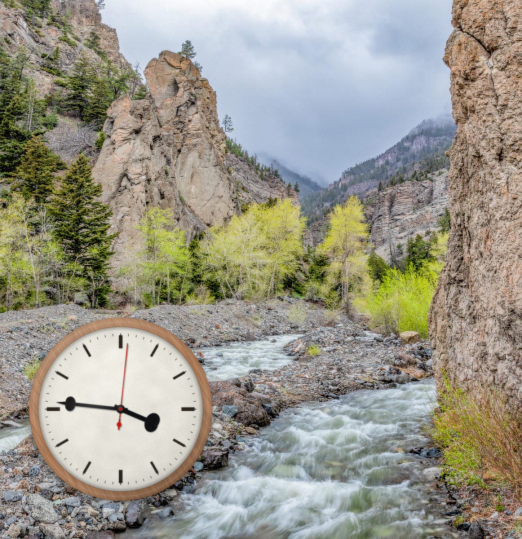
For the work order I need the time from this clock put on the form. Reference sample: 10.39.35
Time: 3.46.01
